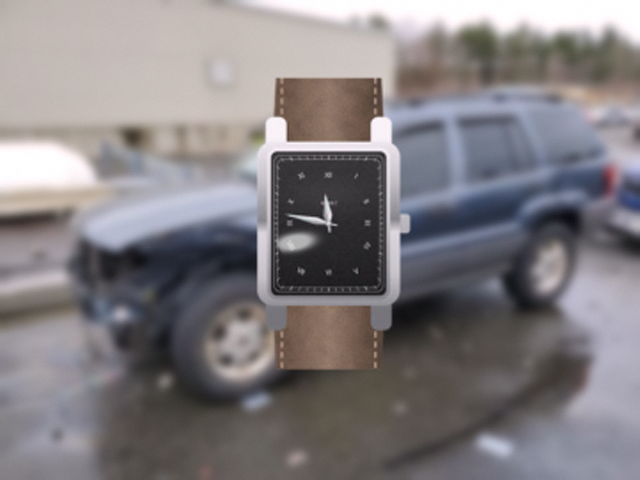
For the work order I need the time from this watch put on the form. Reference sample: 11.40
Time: 11.47
